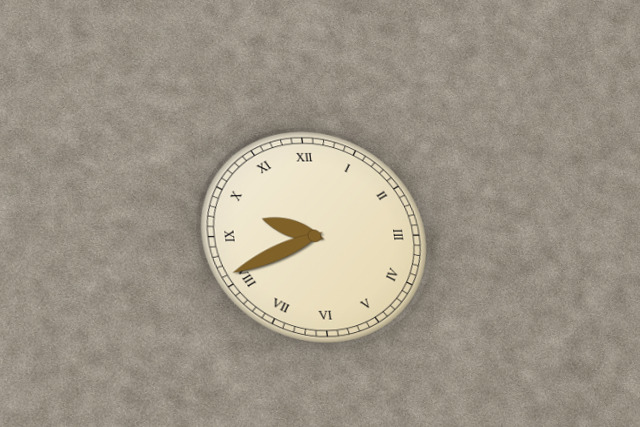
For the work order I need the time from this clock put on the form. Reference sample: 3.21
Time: 9.41
